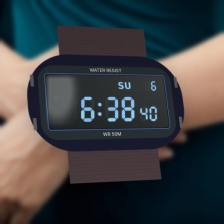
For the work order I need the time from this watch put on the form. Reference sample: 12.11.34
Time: 6.38.40
